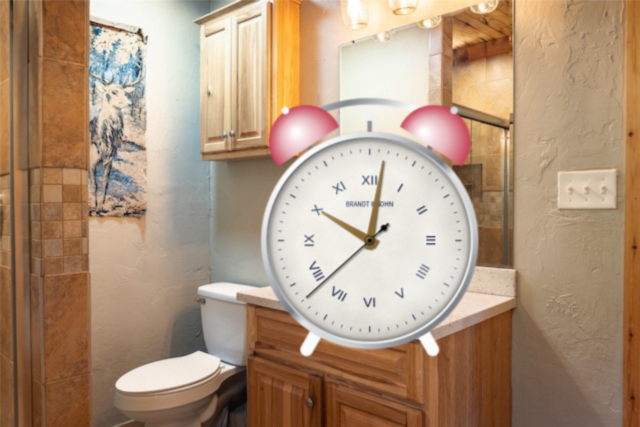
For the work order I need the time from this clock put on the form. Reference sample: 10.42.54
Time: 10.01.38
